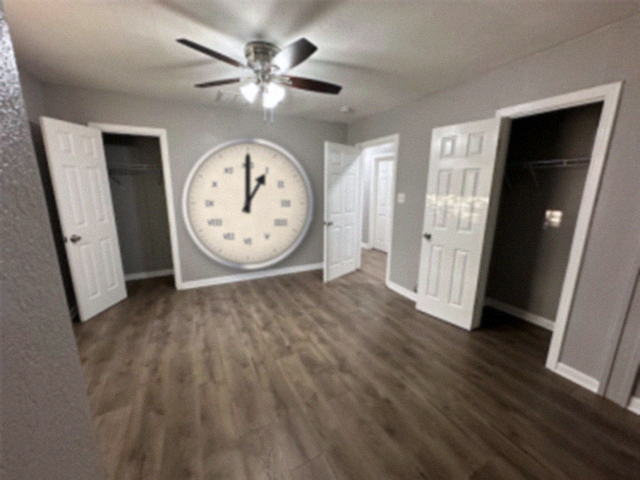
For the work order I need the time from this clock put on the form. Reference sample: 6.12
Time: 1.00
